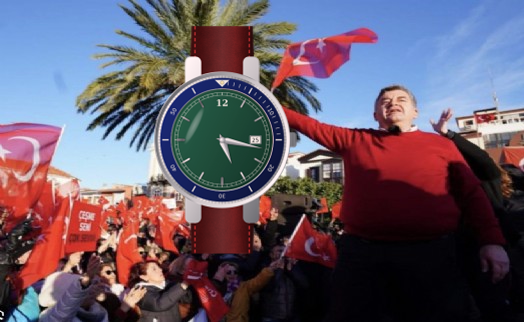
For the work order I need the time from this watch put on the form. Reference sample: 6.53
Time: 5.17
